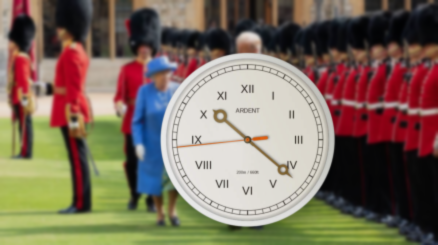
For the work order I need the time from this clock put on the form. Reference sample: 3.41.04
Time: 10.21.44
